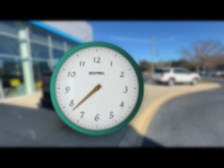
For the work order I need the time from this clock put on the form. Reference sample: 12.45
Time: 7.38
